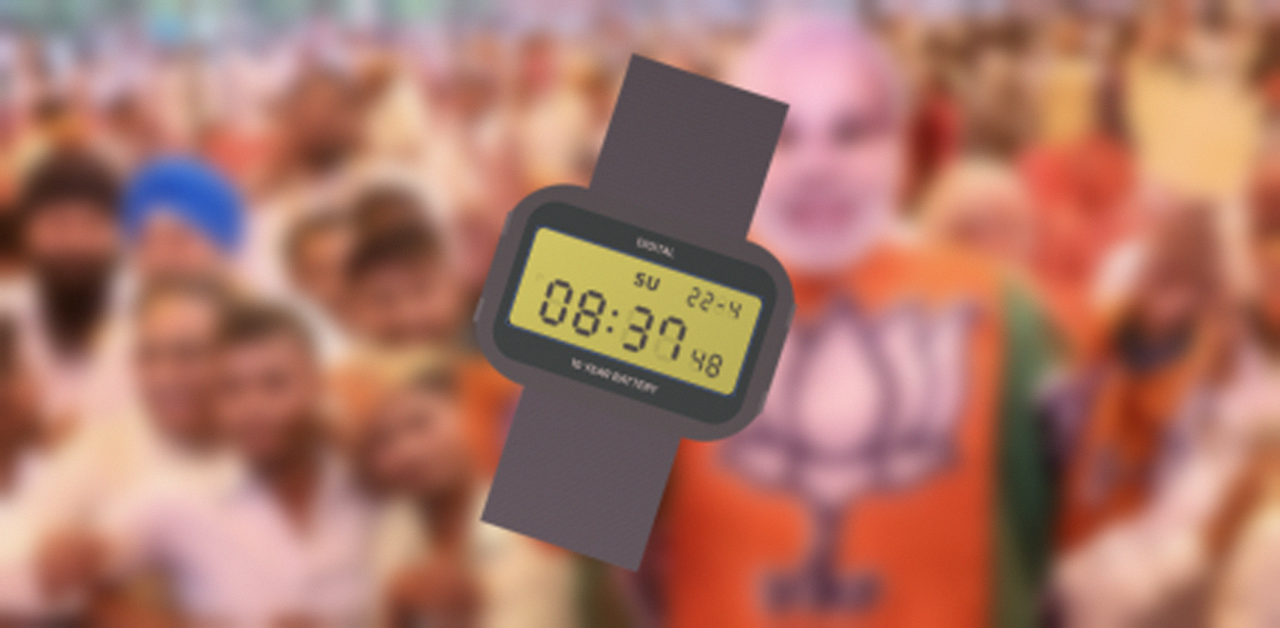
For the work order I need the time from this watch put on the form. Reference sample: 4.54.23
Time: 8.37.48
